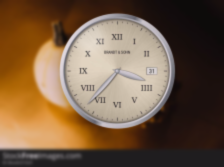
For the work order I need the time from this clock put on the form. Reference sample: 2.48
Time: 3.37
